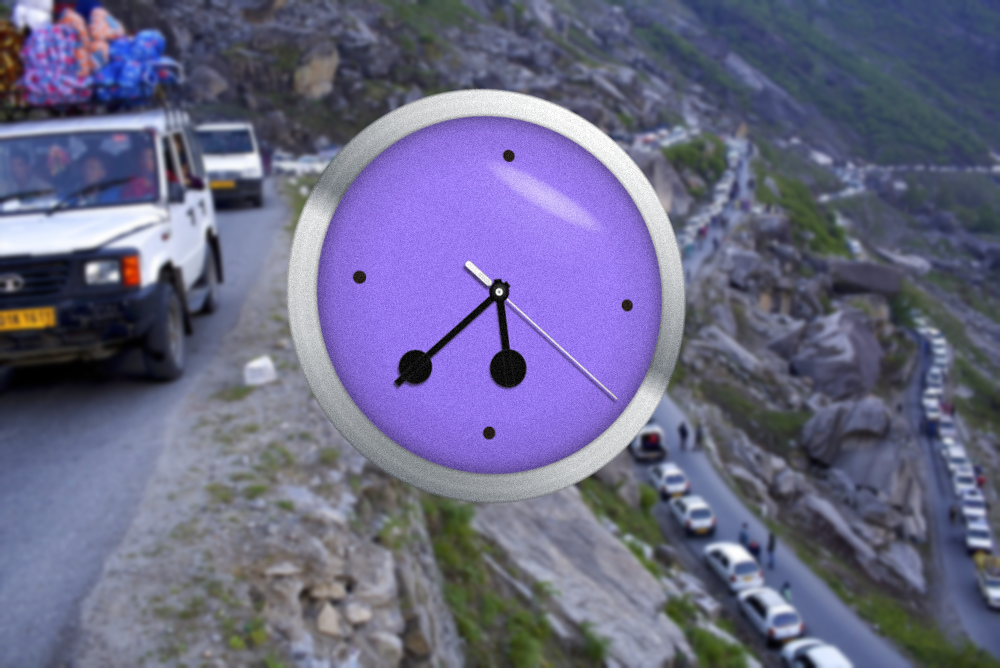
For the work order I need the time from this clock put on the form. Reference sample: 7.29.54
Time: 5.37.21
